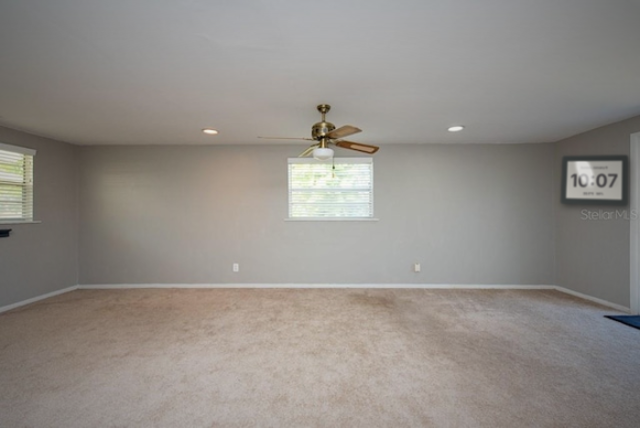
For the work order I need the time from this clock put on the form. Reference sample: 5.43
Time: 10.07
